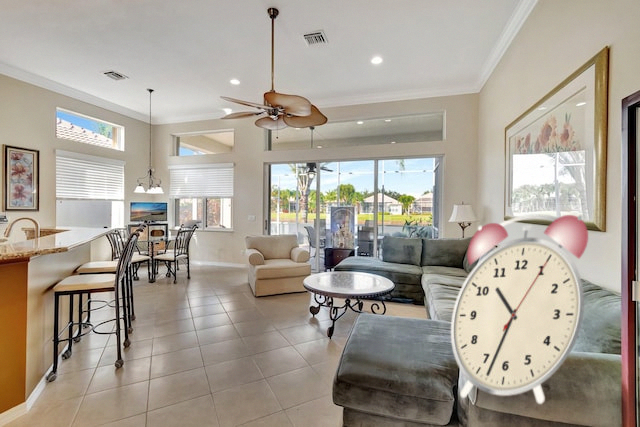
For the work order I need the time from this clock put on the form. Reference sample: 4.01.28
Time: 10.33.05
